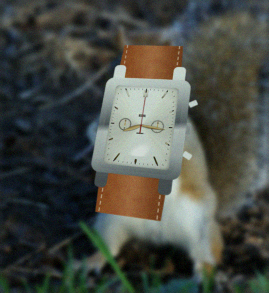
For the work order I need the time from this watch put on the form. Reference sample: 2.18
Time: 8.16
